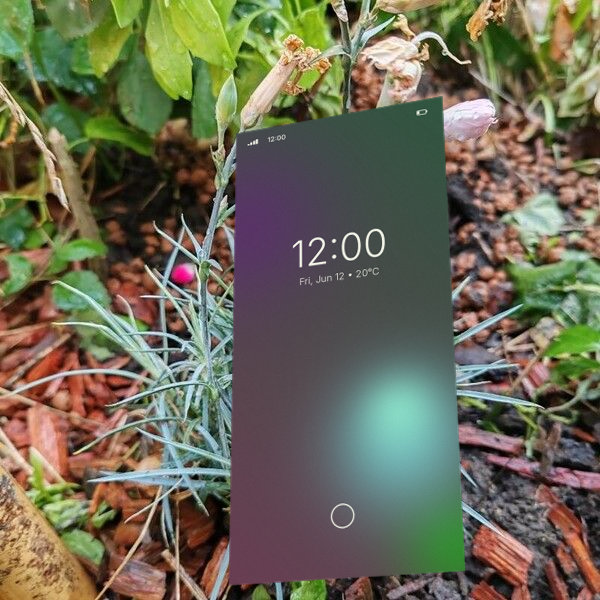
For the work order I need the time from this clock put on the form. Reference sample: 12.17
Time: 12.00
